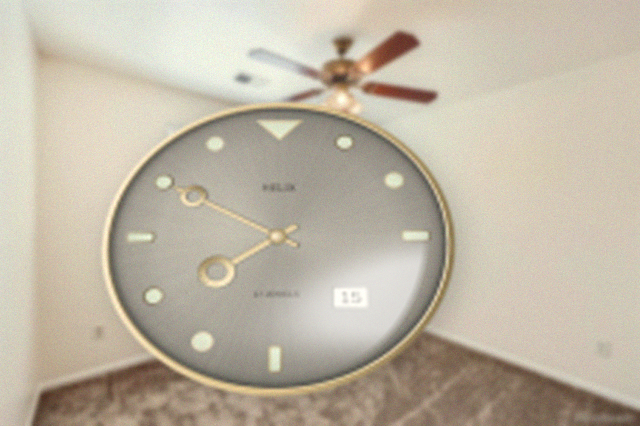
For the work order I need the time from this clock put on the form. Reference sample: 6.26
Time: 7.50
